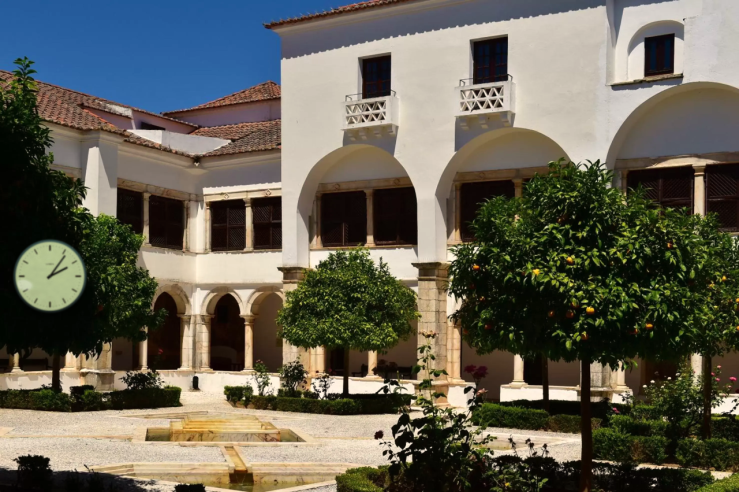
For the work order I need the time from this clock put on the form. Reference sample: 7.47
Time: 2.06
